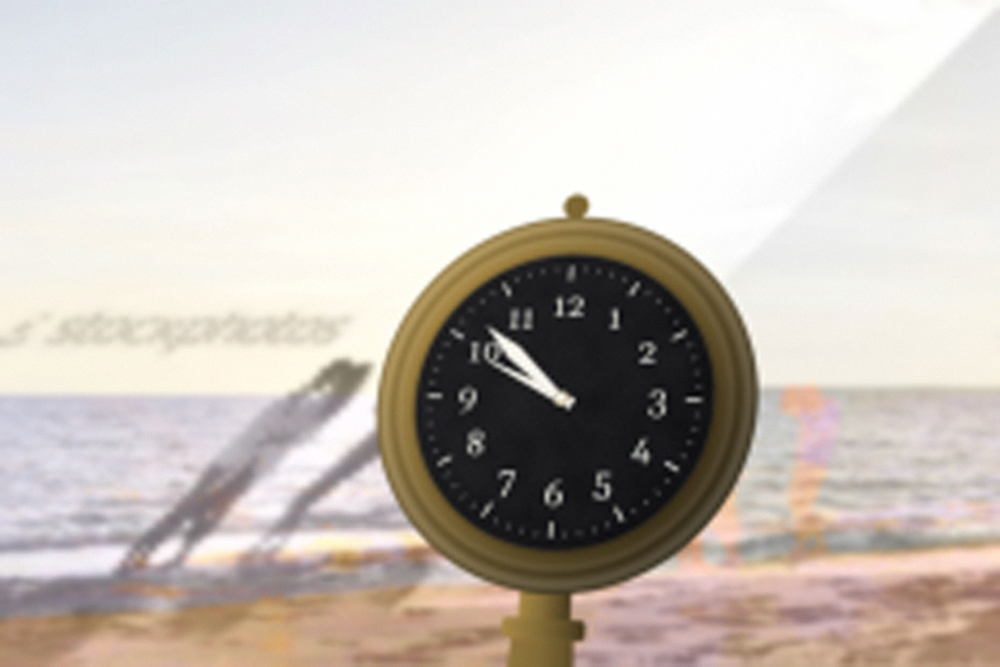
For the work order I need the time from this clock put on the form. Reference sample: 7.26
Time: 9.52
